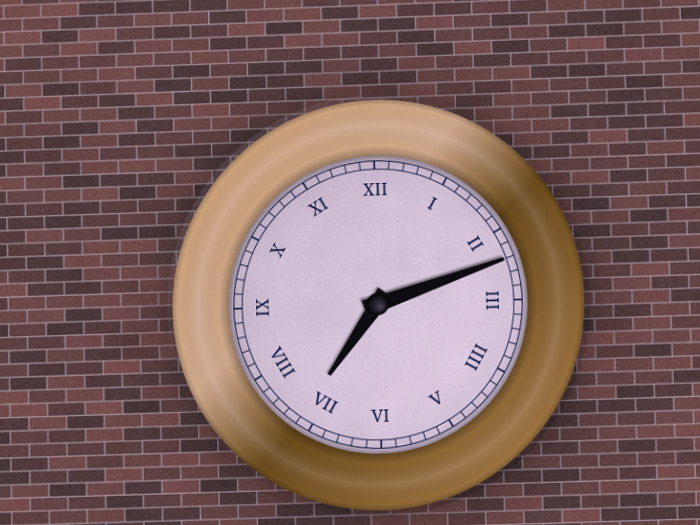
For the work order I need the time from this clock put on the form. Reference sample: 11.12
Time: 7.12
